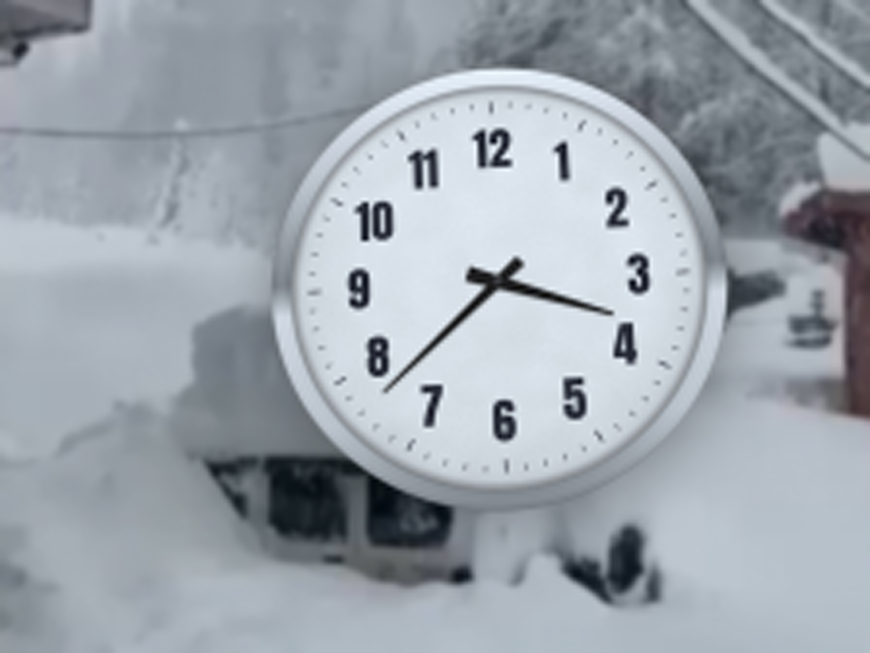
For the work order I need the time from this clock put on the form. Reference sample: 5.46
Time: 3.38
